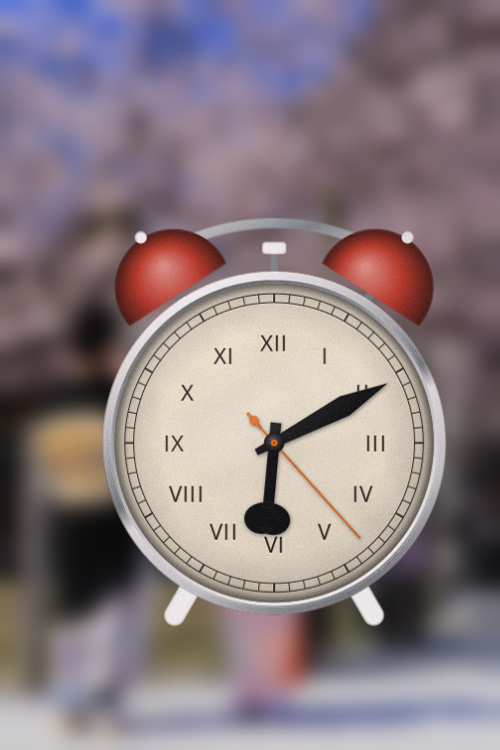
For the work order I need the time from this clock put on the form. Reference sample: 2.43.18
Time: 6.10.23
